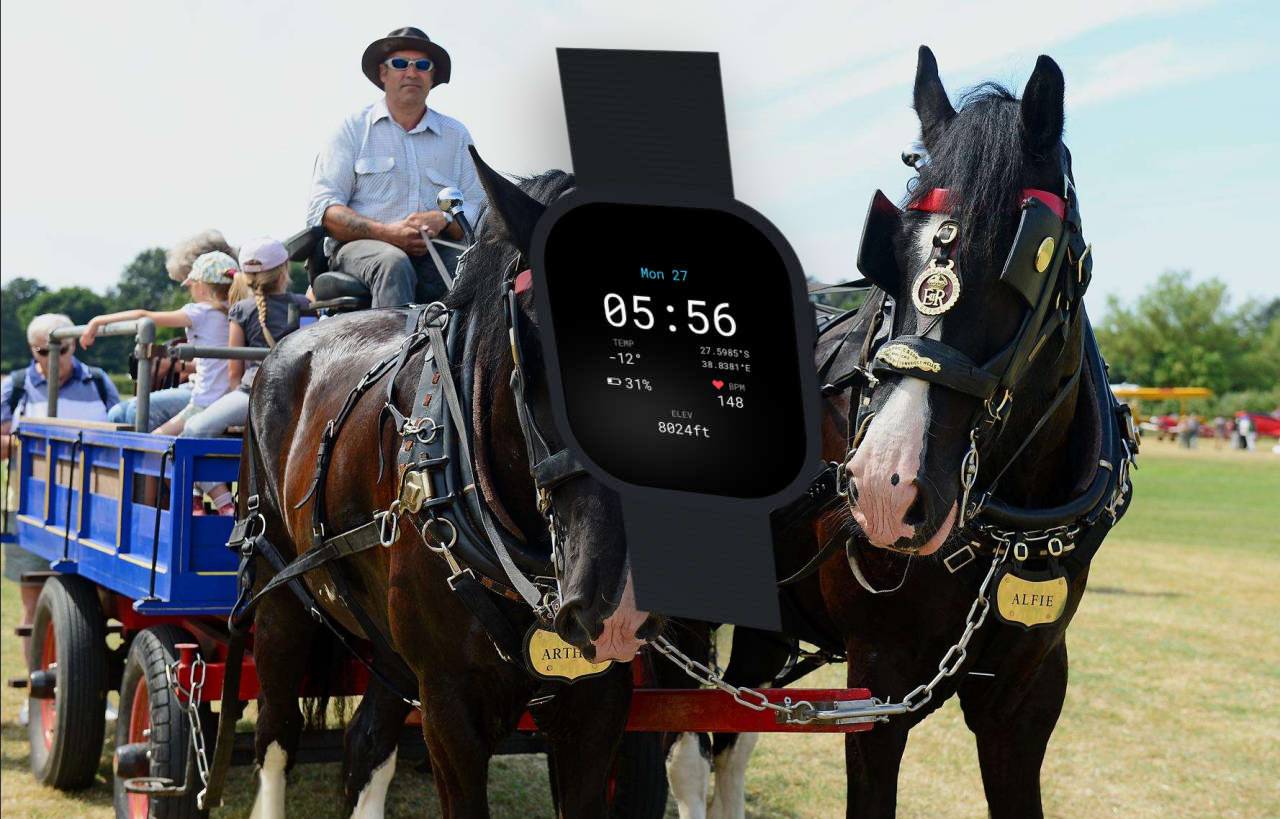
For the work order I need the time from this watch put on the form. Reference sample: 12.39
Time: 5.56
